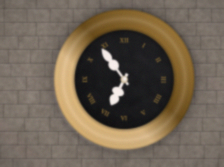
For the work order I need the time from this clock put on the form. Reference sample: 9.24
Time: 6.54
